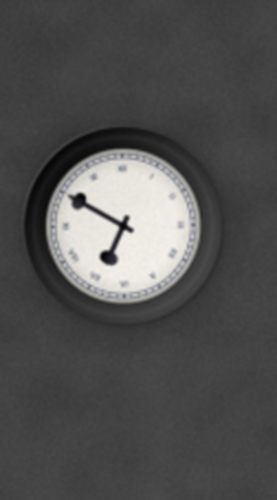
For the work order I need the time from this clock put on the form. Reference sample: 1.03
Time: 6.50
